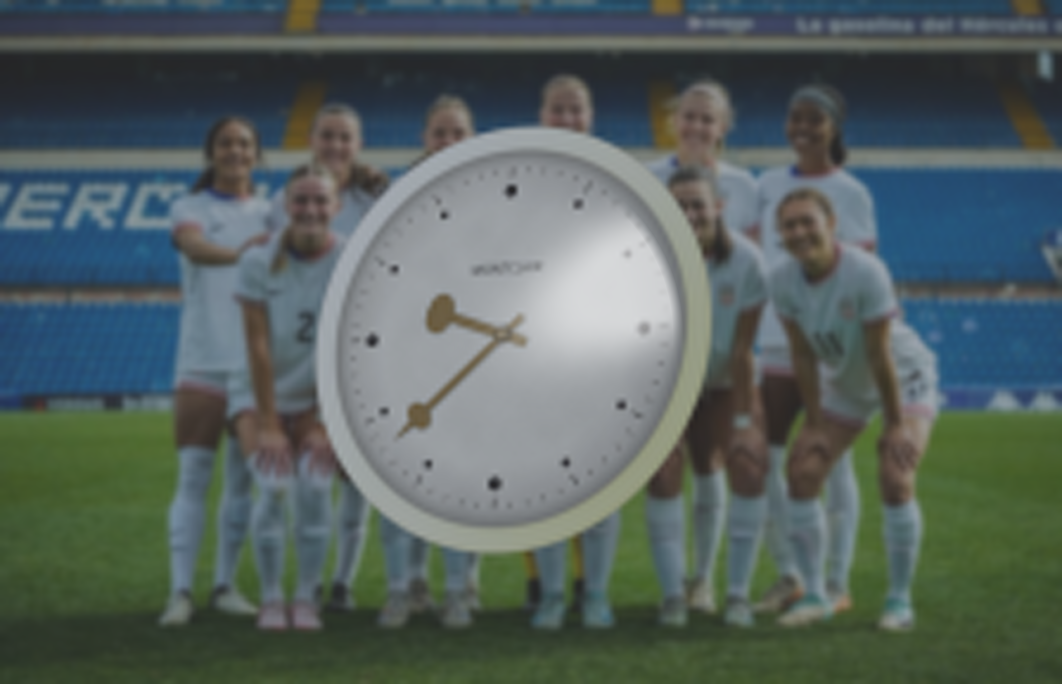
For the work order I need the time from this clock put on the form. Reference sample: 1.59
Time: 9.38
